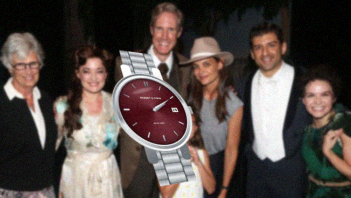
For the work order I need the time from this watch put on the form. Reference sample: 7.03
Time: 2.10
